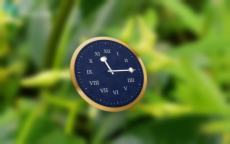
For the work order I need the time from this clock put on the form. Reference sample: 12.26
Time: 11.15
